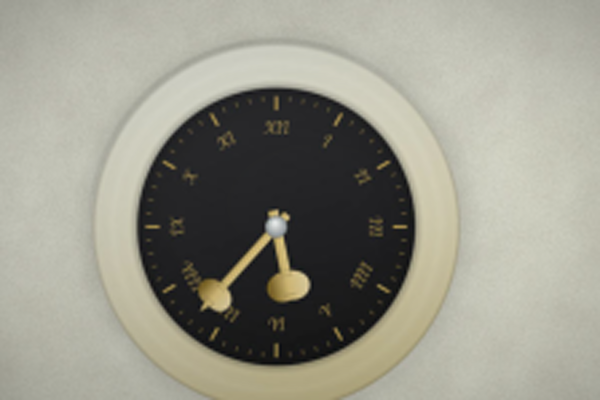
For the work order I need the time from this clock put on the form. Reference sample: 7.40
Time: 5.37
